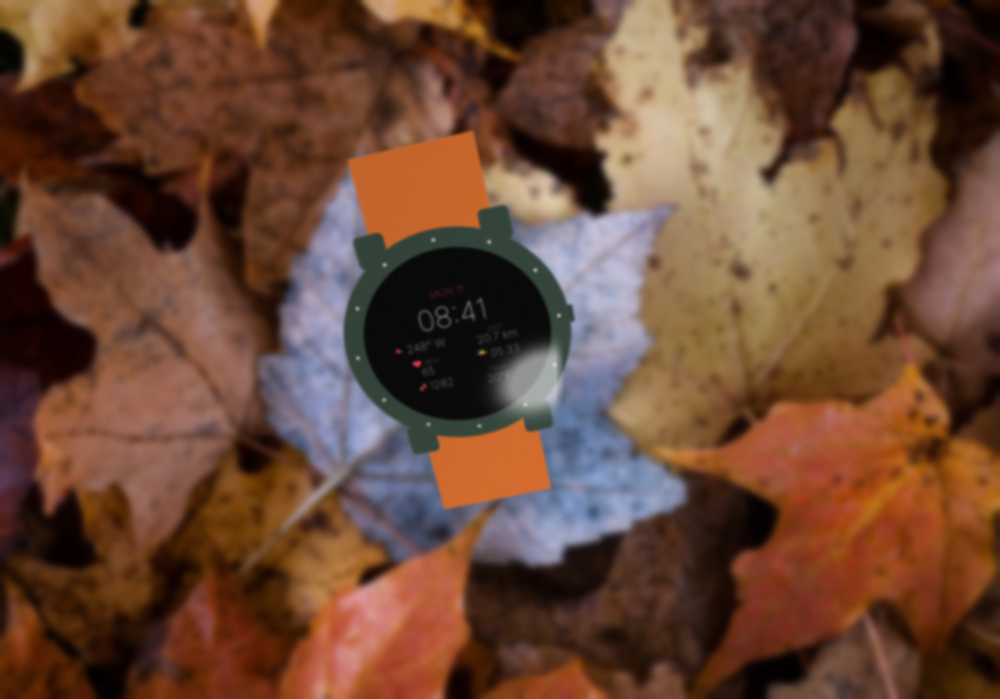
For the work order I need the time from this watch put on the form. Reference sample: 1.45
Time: 8.41
